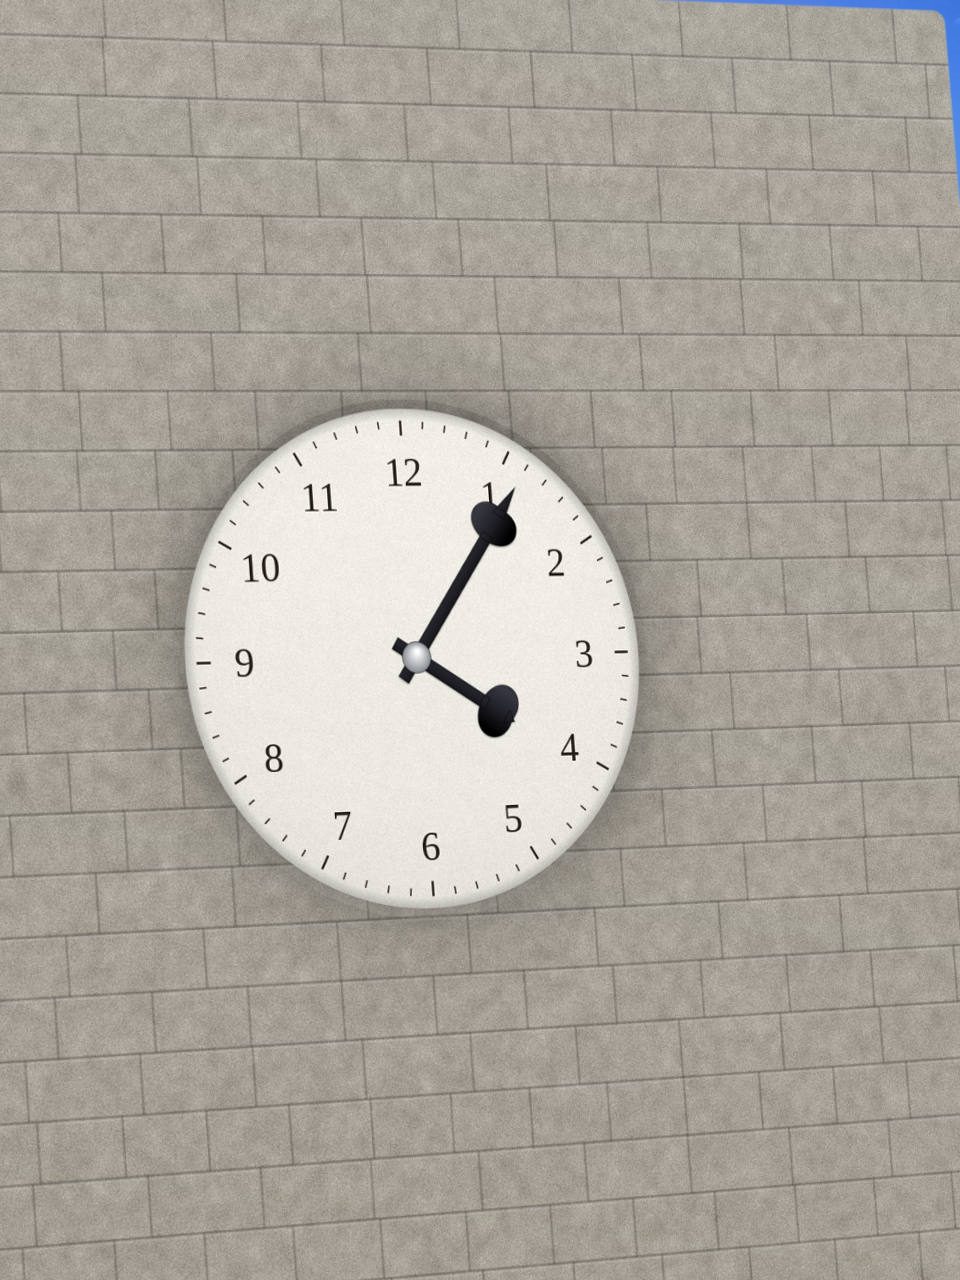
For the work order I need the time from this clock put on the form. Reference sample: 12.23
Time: 4.06
